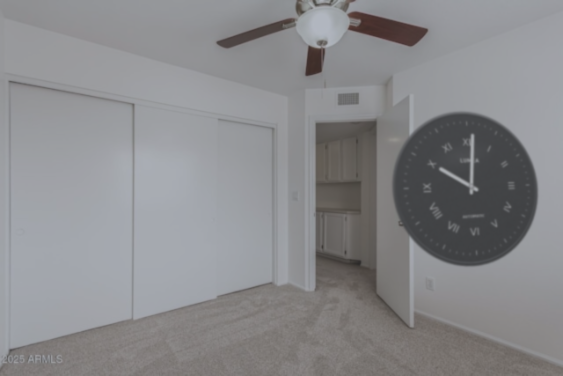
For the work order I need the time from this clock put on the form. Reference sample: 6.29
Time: 10.01
